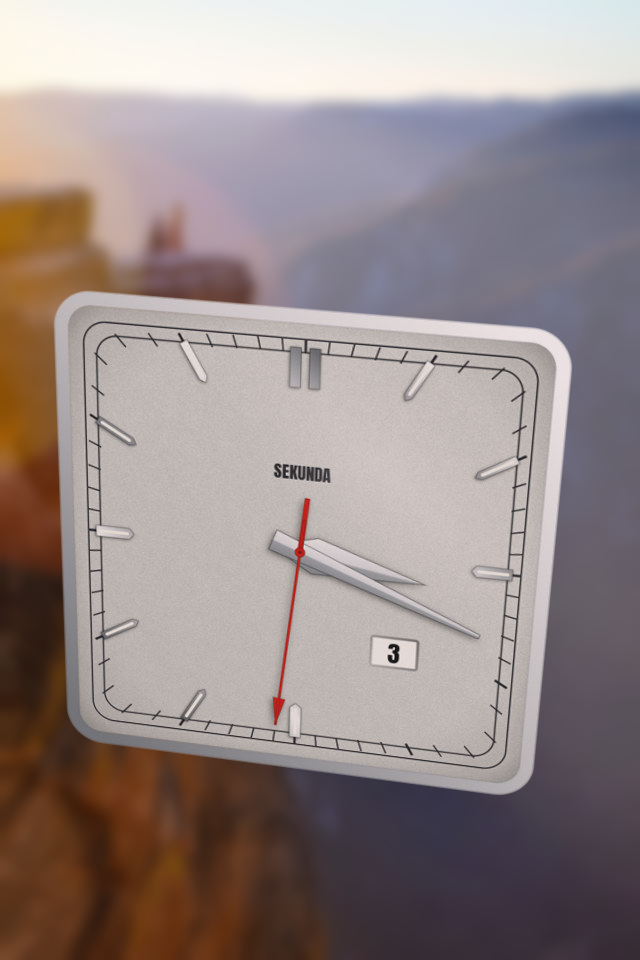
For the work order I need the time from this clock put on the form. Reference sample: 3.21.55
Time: 3.18.31
